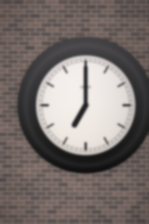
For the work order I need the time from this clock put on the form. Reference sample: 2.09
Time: 7.00
